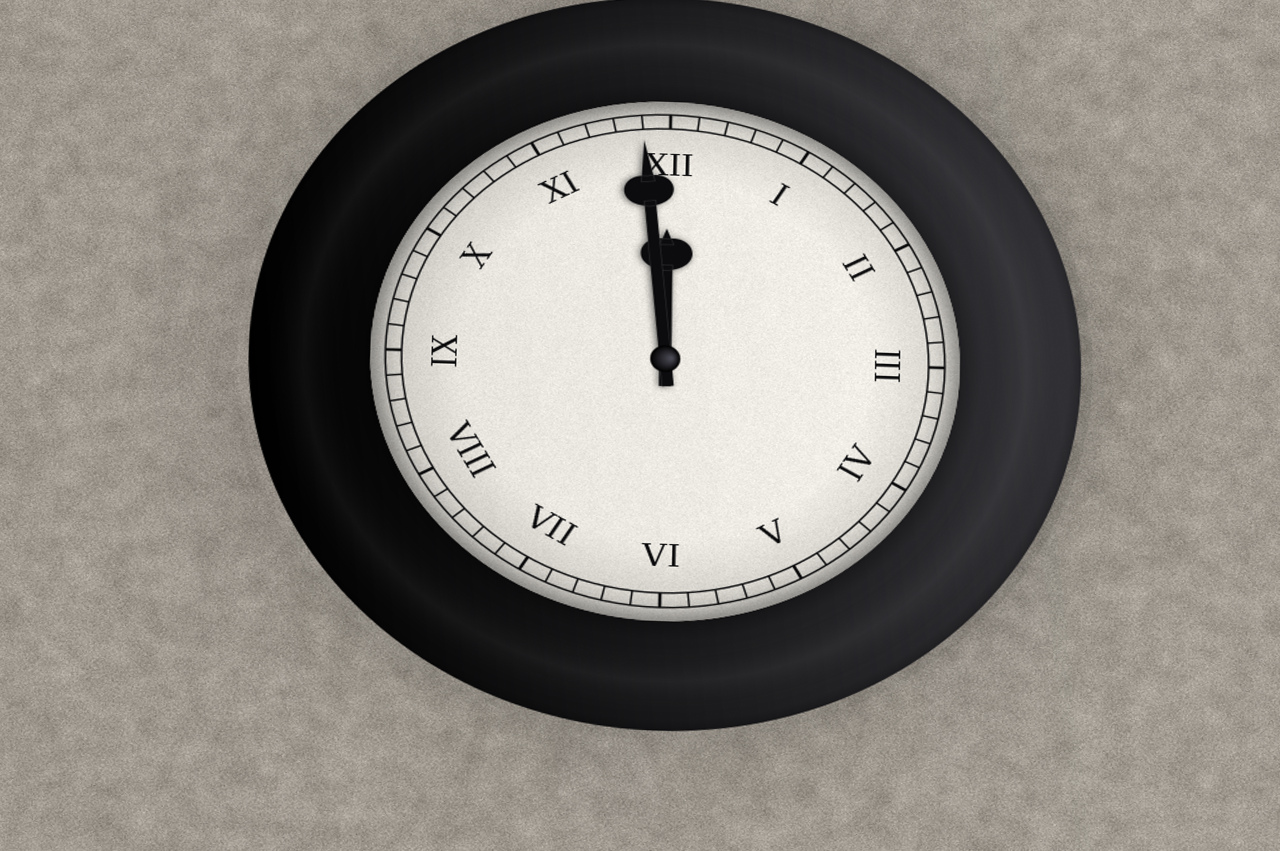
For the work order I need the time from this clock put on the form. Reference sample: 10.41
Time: 11.59
